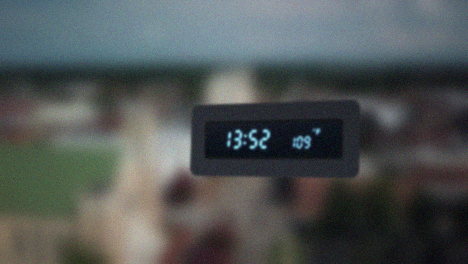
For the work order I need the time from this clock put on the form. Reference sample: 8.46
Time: 13.52
